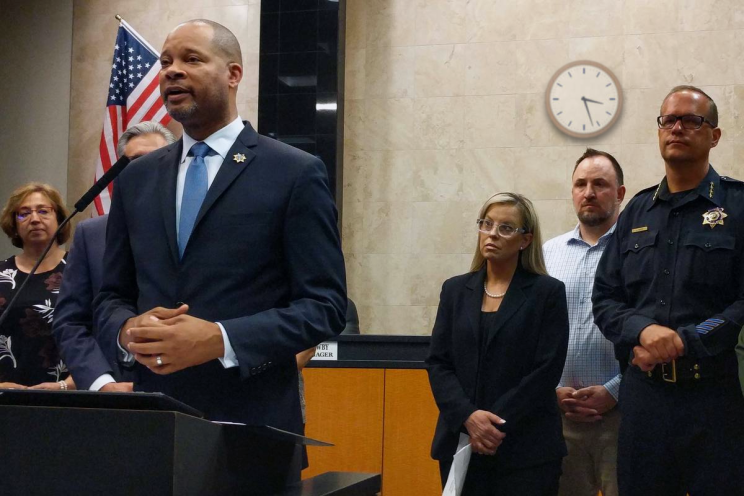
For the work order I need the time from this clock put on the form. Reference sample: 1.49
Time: 3.27
